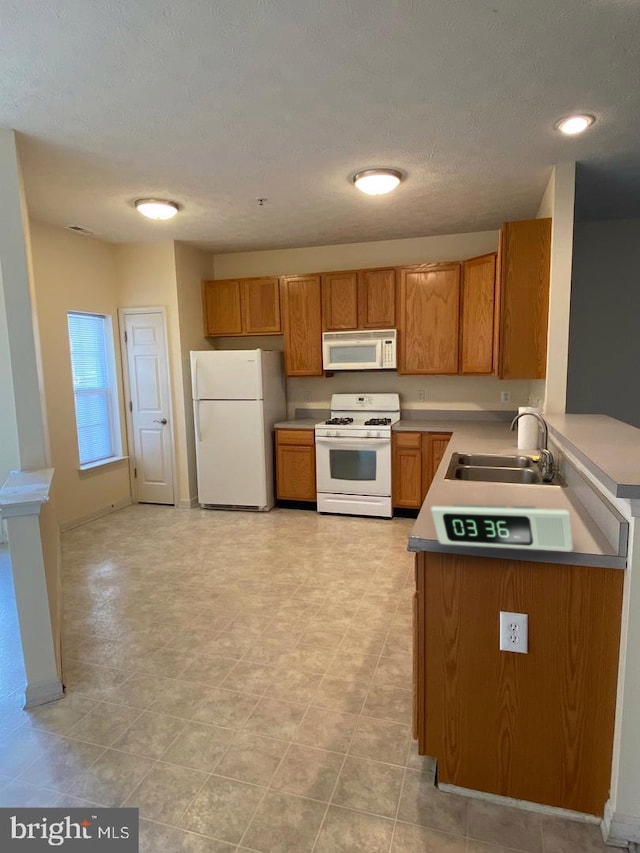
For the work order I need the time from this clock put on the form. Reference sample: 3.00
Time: 3.36
